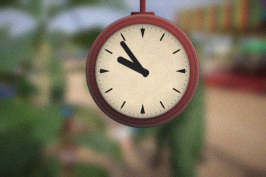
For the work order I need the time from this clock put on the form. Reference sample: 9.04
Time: 9.54
